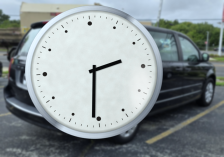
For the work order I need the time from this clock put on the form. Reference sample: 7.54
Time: 2.31
